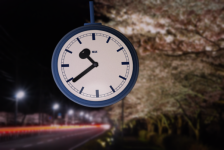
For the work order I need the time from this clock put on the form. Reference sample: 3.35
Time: 10.39
